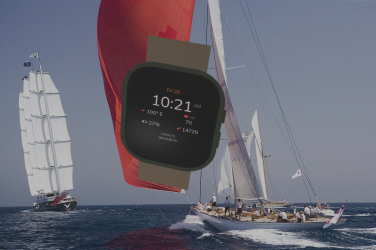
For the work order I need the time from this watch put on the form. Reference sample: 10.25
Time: 10.21
